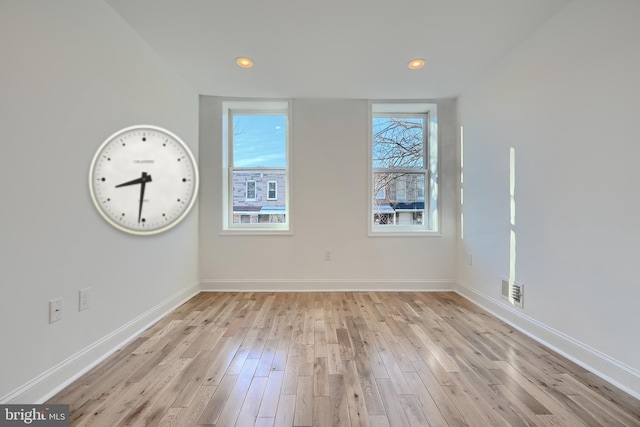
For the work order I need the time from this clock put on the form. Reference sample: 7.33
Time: 8.31
